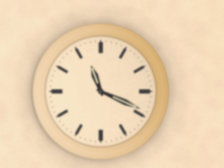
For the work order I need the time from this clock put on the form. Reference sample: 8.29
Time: 11.19
